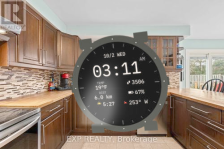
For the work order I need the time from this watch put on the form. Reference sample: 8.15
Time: 3.11
